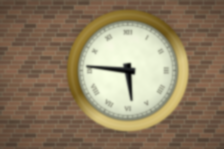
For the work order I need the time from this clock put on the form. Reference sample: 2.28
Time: 5.46
